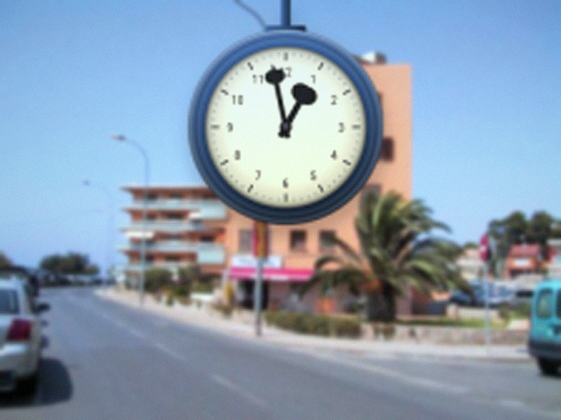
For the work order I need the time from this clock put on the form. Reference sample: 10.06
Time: 12.58
